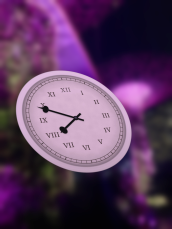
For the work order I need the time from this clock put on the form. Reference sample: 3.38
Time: 7.49
